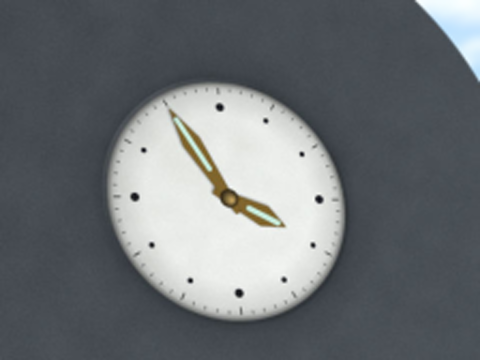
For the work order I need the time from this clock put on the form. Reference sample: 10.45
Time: 3.55
